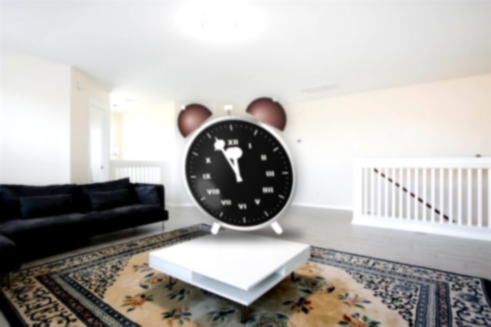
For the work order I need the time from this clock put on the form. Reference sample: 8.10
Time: 11.56
